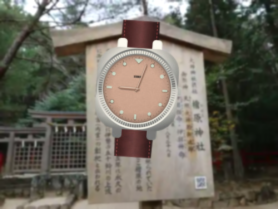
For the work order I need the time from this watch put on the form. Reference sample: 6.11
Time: 9.03
